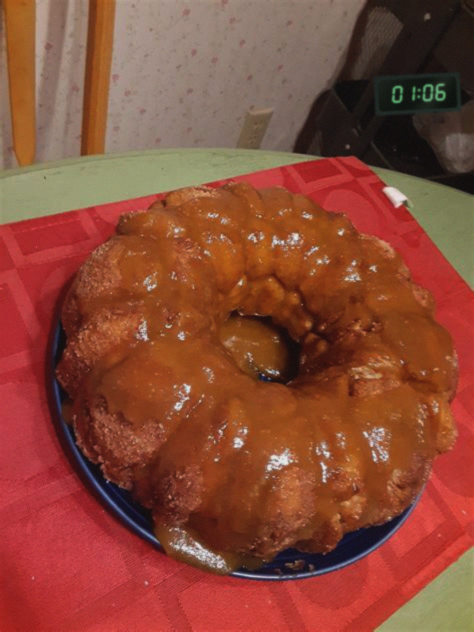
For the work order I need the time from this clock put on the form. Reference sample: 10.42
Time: 1.06
